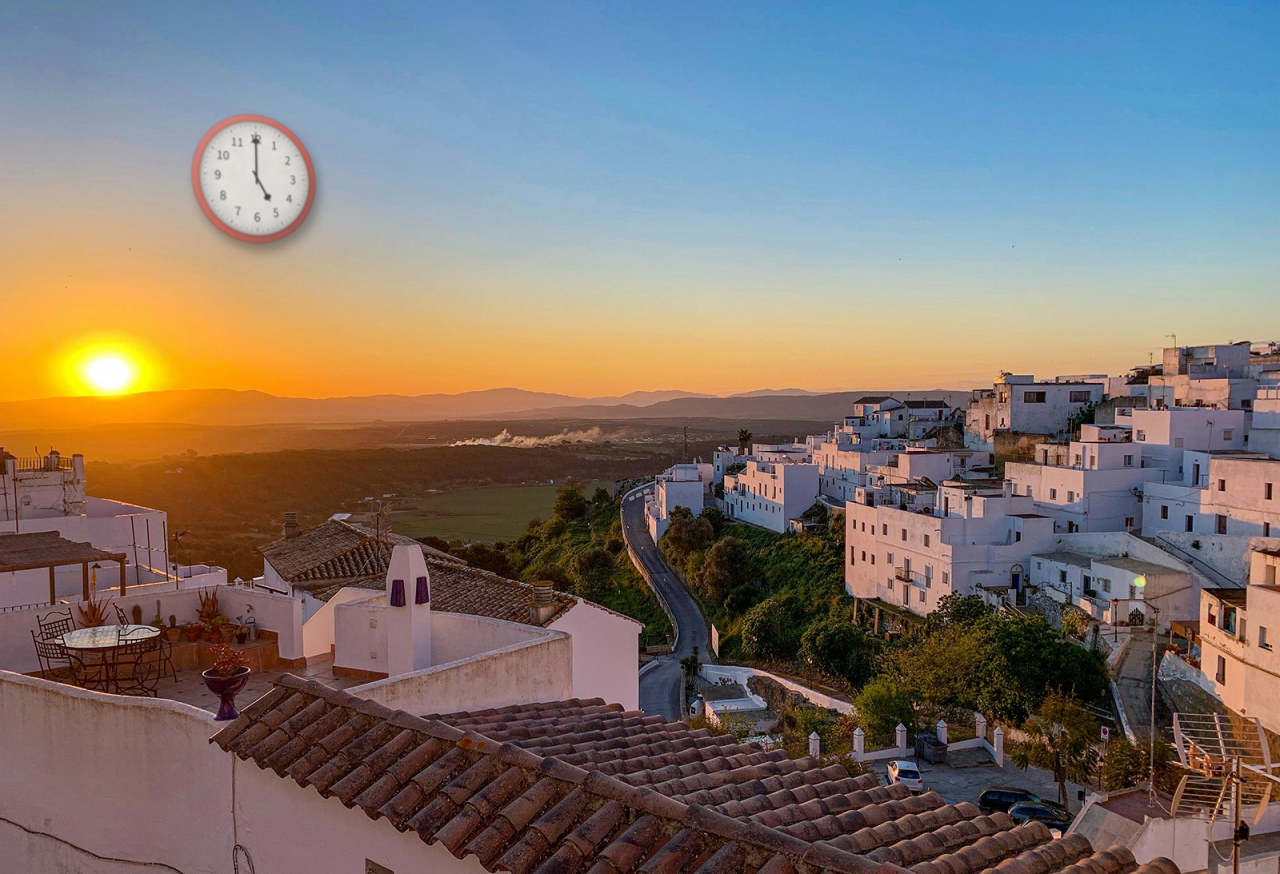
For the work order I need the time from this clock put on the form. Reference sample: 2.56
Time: 5.00
